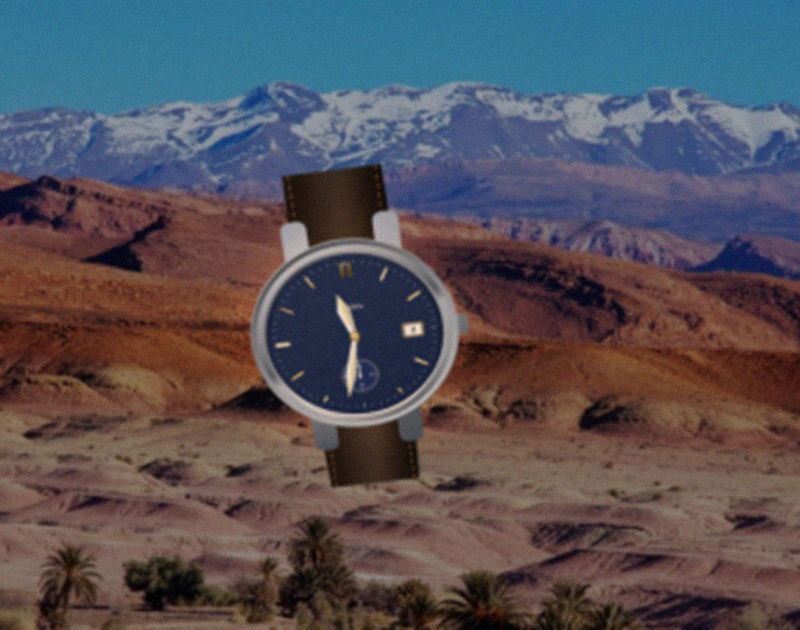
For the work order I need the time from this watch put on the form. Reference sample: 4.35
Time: 11.32
